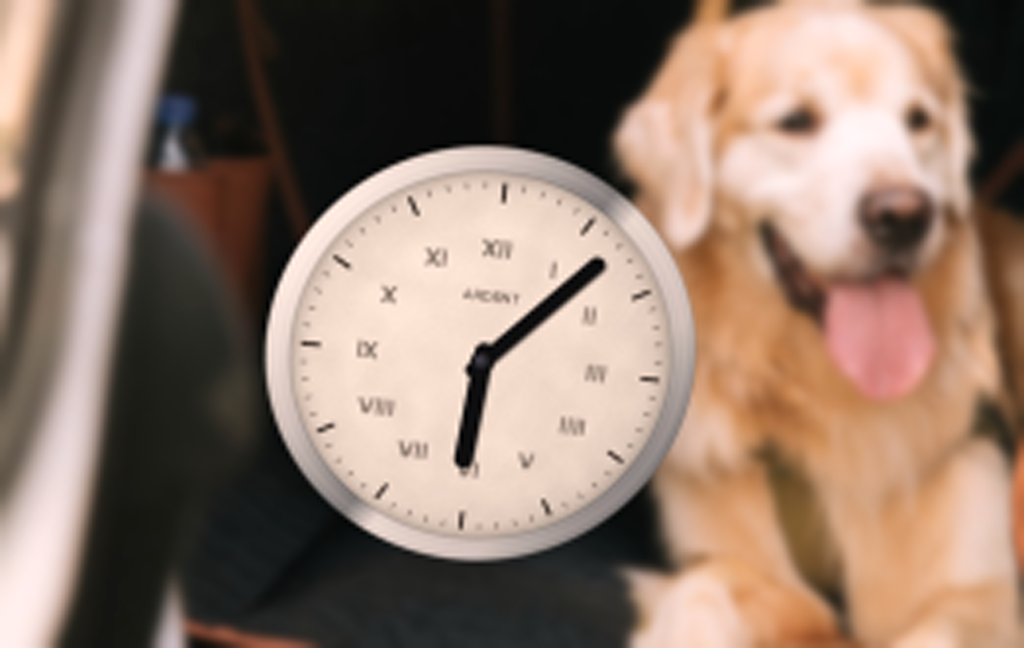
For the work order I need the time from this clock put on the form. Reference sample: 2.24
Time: 6.07
